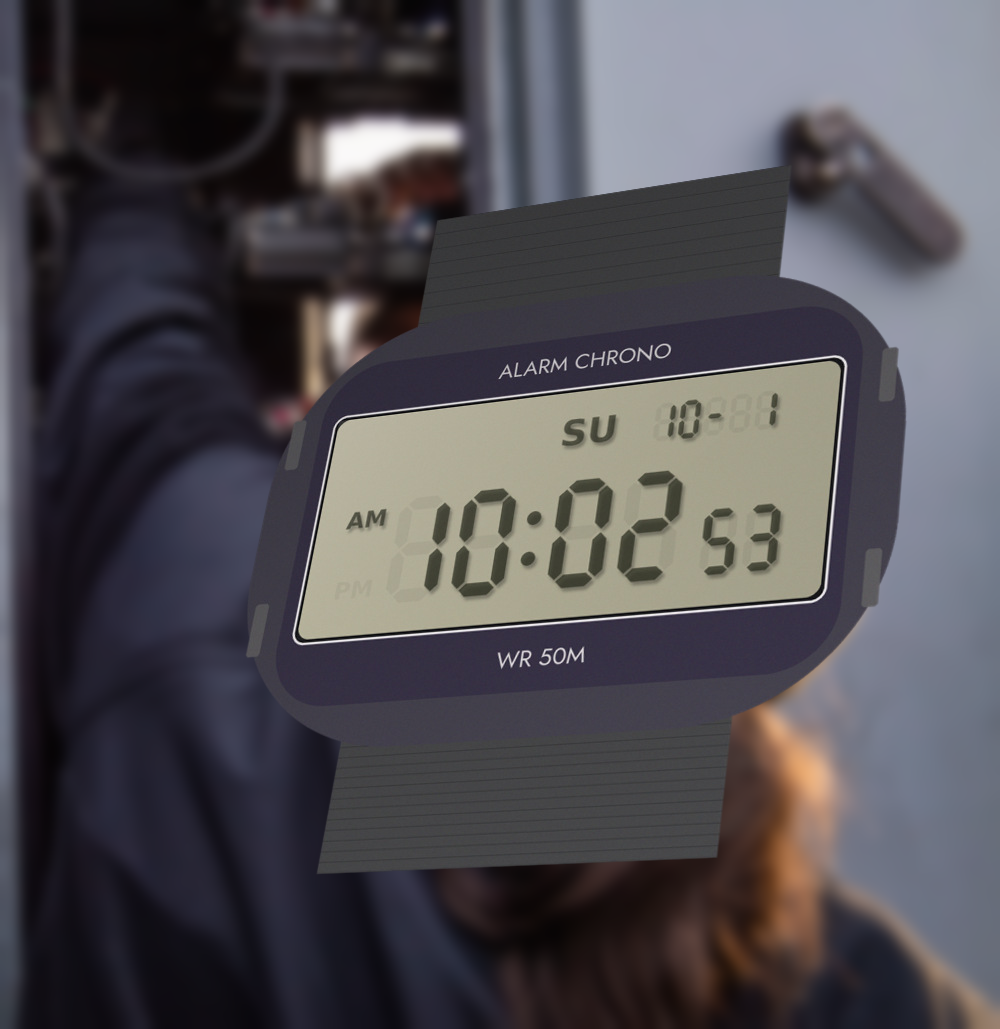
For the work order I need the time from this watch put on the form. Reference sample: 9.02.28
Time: 10.02.53
